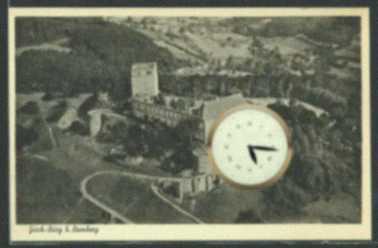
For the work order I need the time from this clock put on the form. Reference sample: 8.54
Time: 5.16
